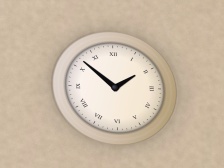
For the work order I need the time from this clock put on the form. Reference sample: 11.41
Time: 1.52
